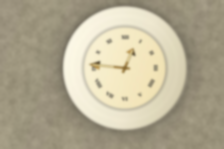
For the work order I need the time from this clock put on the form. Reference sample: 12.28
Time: 12.46
